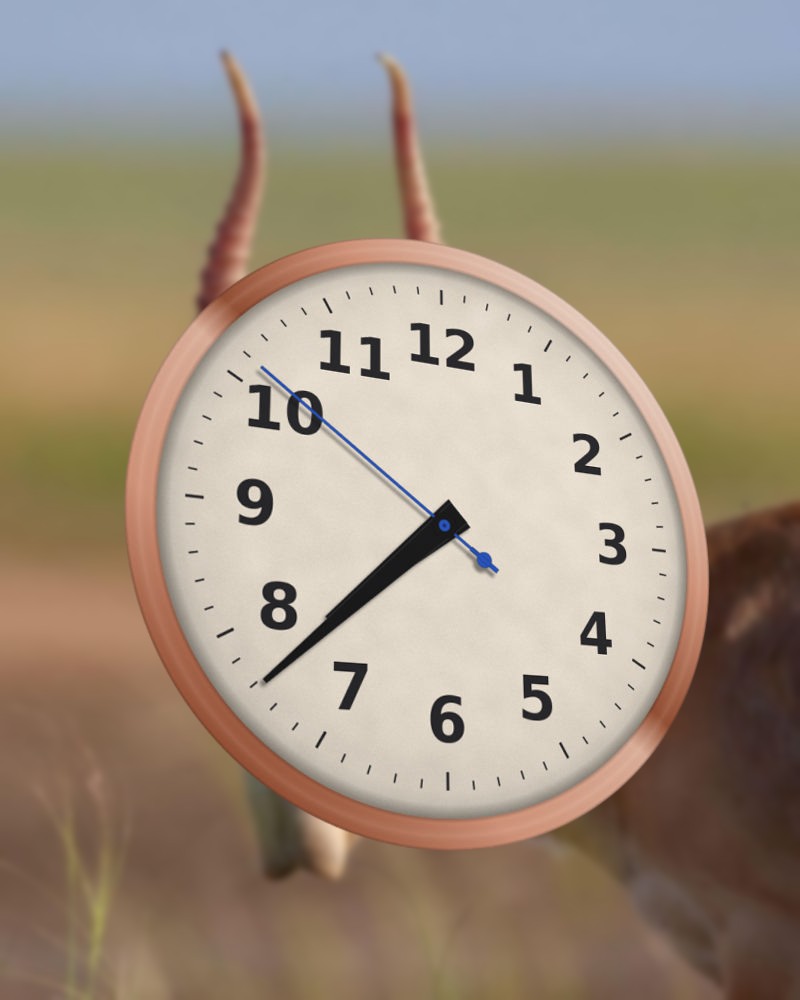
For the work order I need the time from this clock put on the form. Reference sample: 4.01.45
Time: 7.37.51
